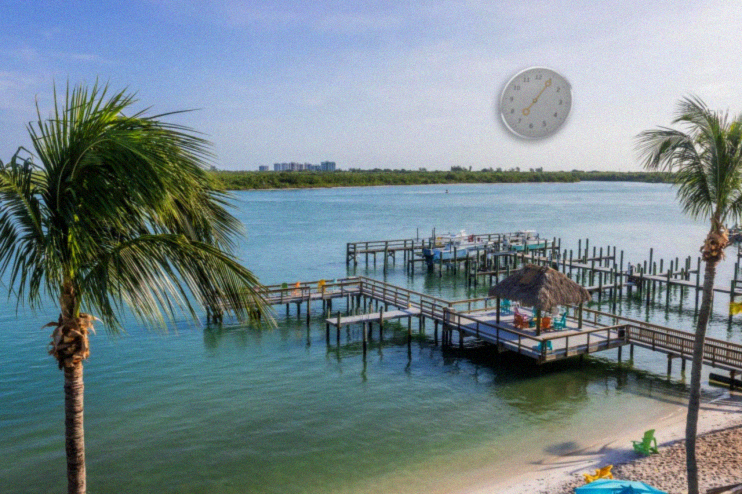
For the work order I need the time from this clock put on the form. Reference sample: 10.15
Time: 7.05
